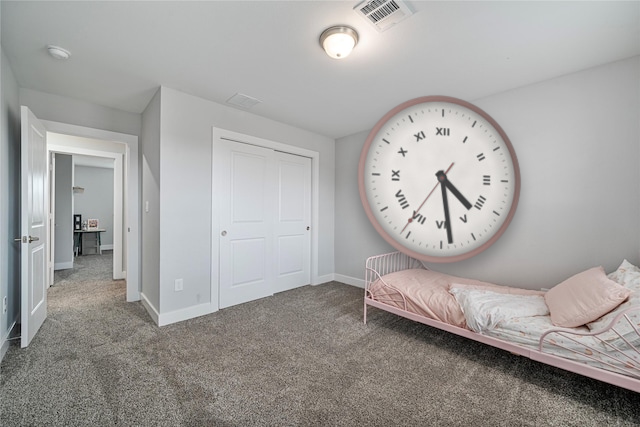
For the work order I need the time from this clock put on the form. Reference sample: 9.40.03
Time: 4.28.36
